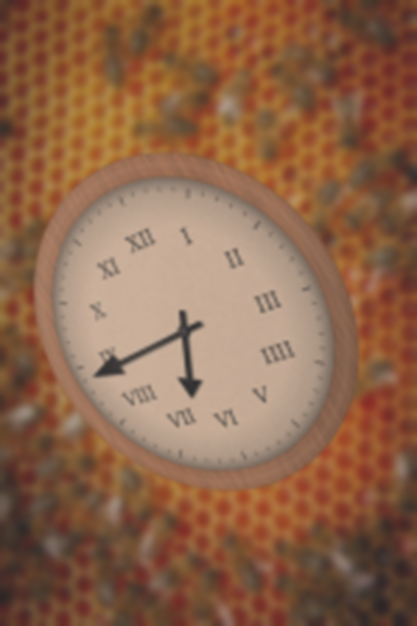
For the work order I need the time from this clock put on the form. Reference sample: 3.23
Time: 6.44
